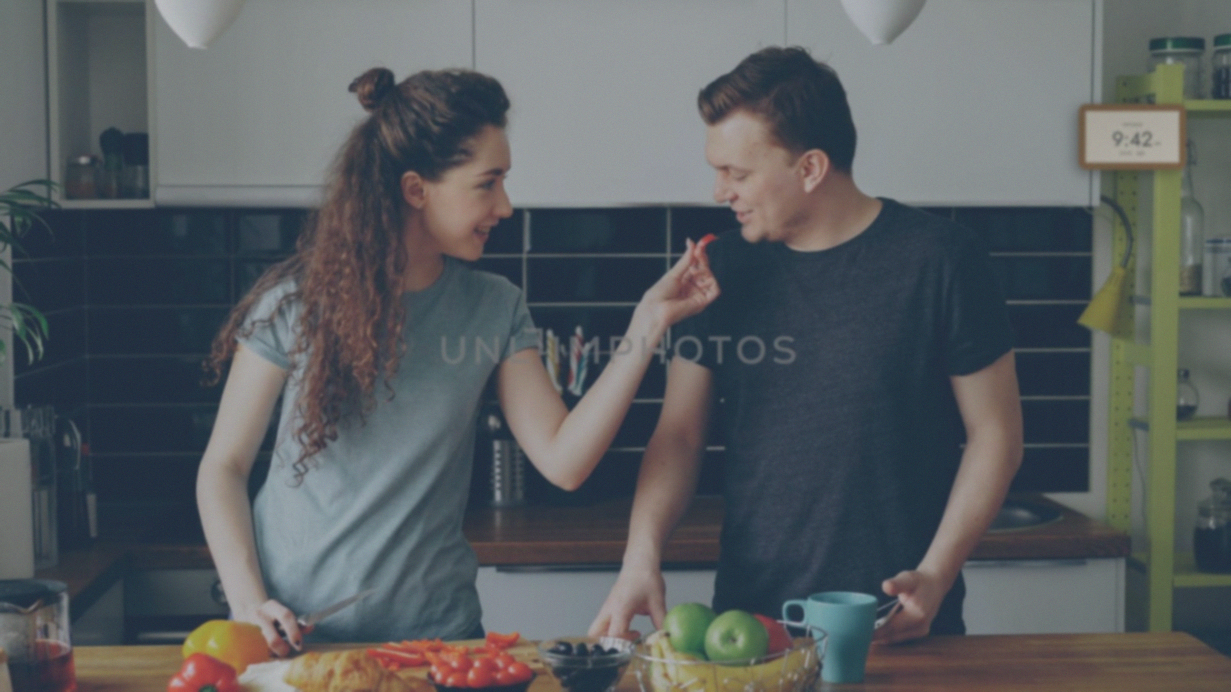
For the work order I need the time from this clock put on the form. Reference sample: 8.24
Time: 9.42
